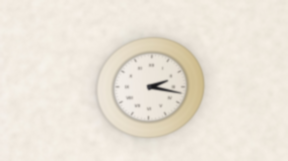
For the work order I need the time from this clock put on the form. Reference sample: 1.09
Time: 2.17
